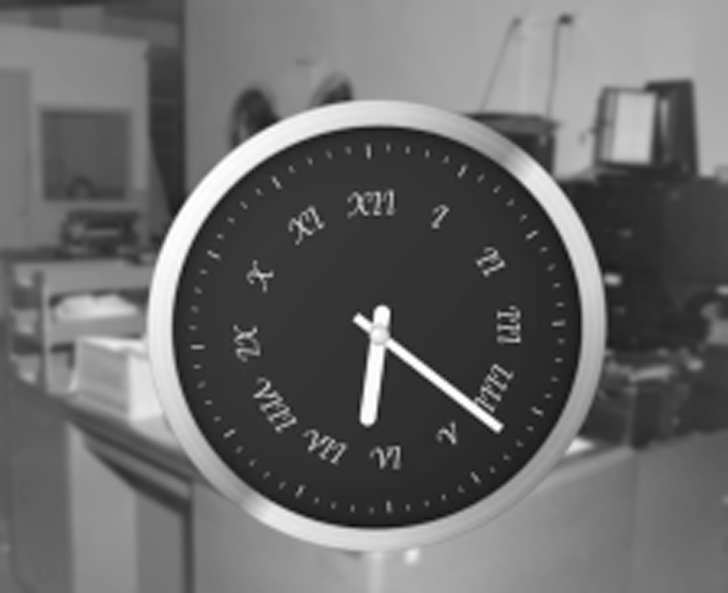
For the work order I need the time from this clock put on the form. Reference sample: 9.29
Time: 6.22
